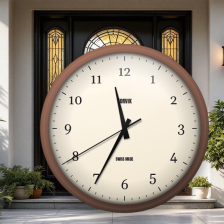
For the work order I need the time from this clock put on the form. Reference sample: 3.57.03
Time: 11.34.40
